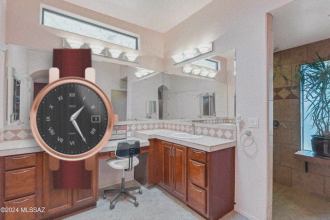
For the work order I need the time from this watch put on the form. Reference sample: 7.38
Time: 1.25
